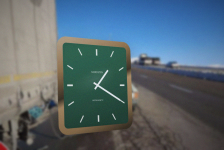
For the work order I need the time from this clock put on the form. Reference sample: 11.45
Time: 1.20
